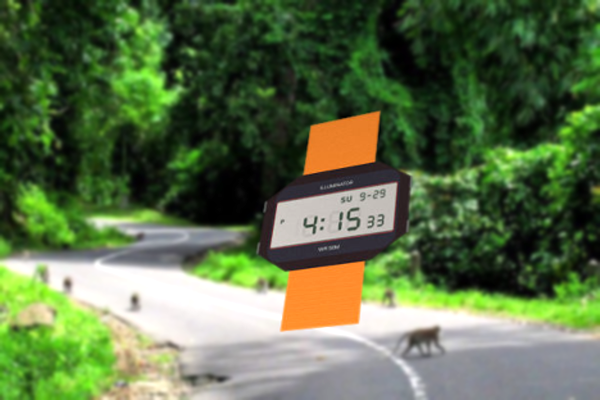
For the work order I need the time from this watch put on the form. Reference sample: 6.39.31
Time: 4.15.33
